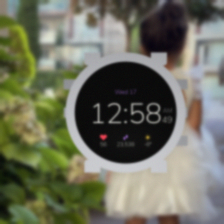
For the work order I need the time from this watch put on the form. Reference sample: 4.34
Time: 12.58
